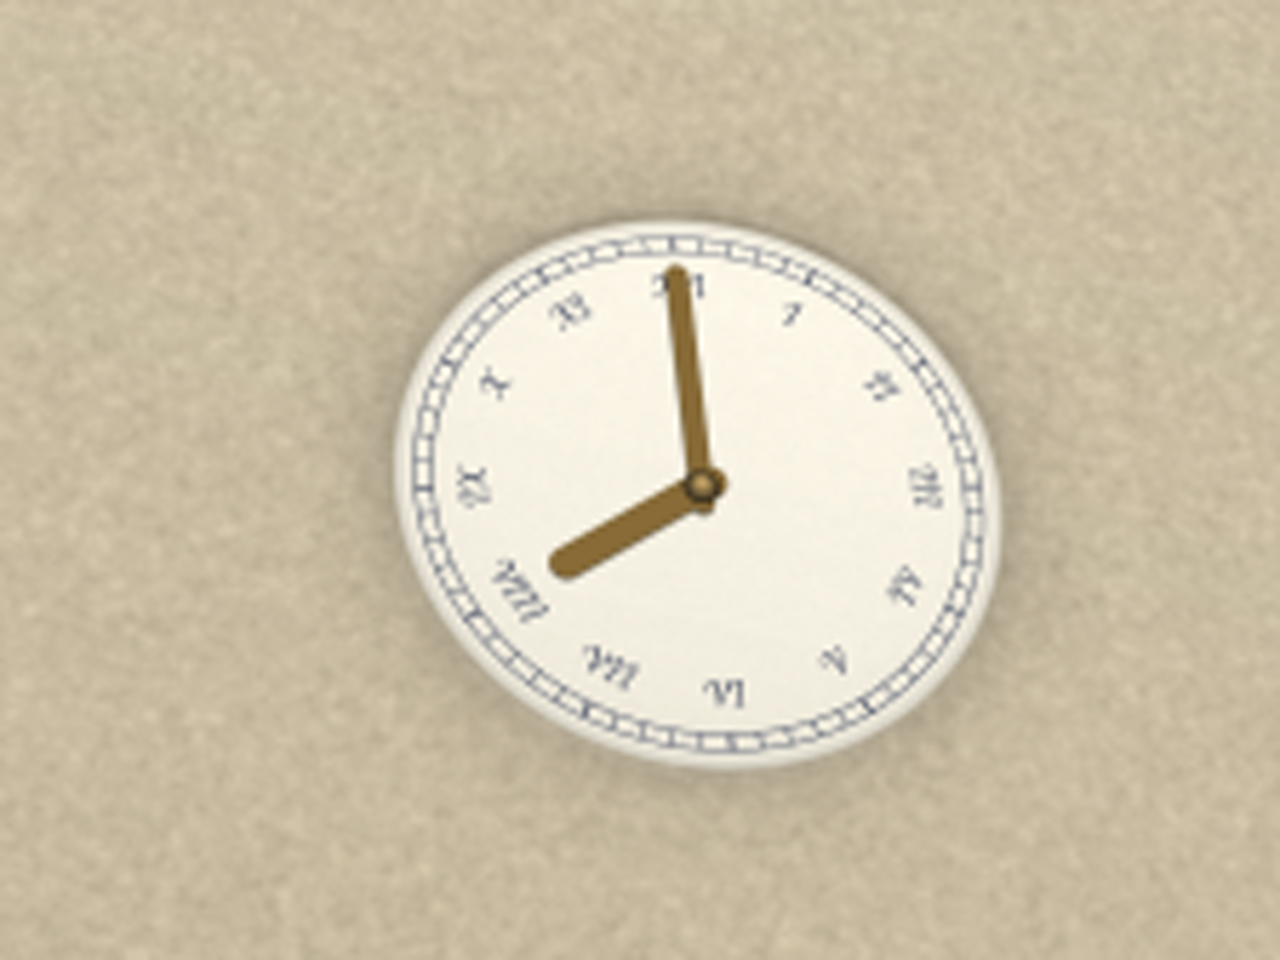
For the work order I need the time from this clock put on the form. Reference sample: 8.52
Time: 8.00
